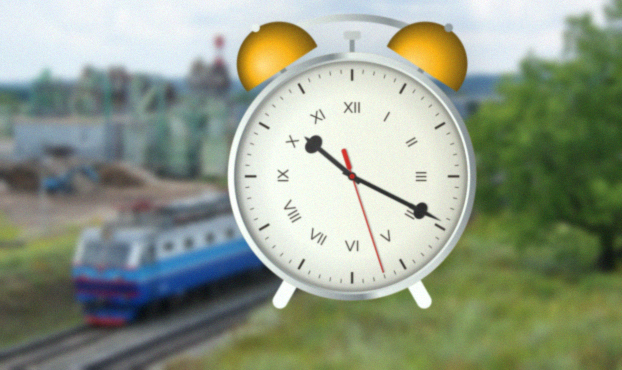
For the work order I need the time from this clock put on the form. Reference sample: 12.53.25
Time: 10.19.27
